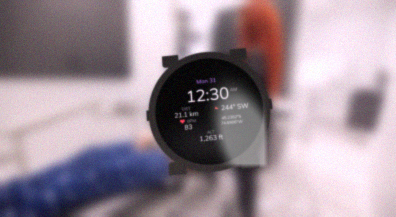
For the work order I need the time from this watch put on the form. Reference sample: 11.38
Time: 12.30
